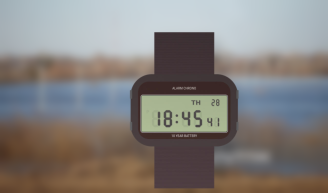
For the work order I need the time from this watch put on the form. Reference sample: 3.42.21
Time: 18.45.41
